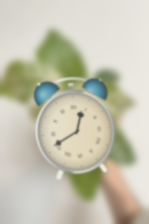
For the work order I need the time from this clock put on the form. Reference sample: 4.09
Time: 12.41
